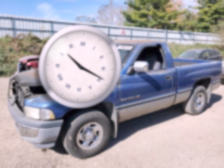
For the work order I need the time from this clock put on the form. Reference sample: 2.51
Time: 10.19
